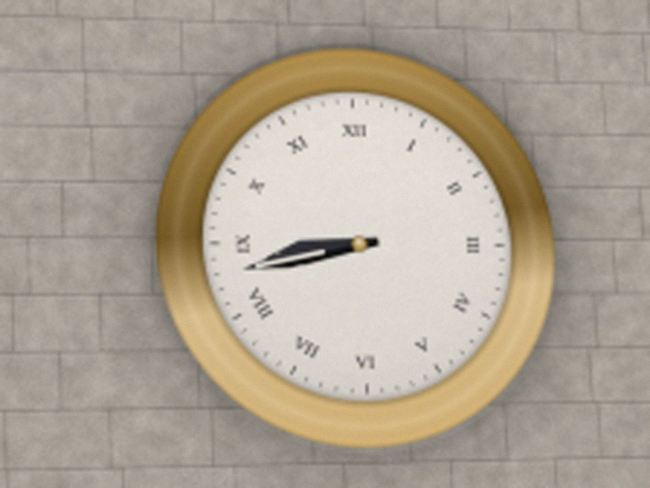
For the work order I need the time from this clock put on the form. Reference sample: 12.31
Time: 8.43
